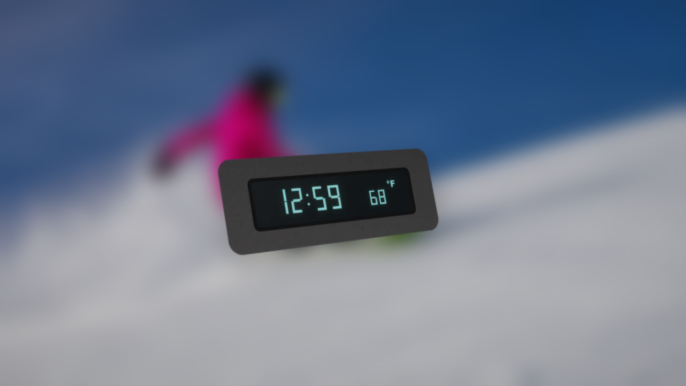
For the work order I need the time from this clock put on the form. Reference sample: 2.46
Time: 12.59
